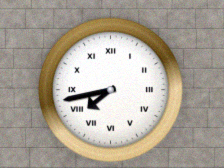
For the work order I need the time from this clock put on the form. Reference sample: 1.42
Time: 7.43
